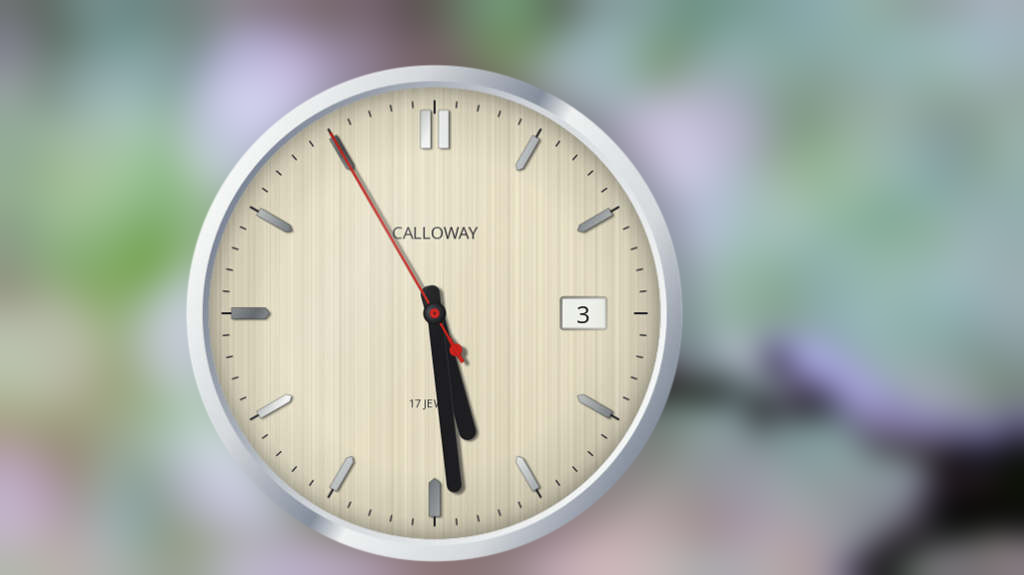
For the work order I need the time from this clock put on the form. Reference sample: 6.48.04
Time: 5.28.55
